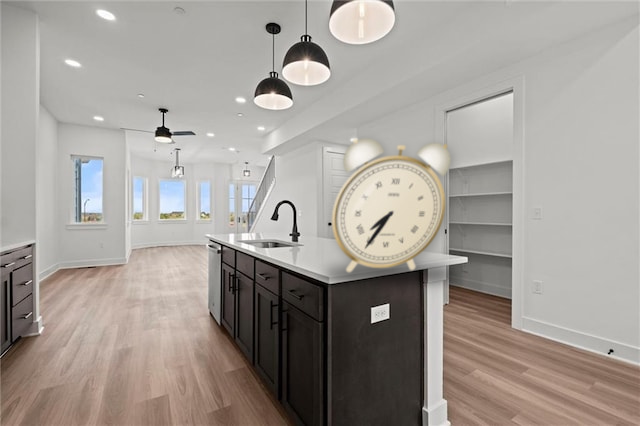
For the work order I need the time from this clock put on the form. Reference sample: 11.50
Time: 7.35
